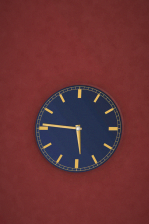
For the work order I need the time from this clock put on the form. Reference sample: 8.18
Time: 5.46
